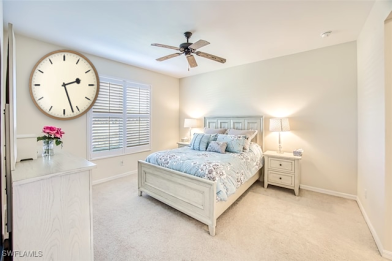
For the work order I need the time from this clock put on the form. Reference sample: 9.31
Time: 2.27
